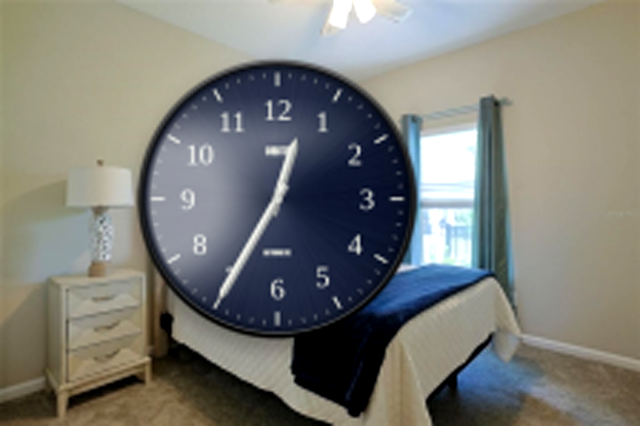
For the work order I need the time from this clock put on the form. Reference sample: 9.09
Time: 12.35
